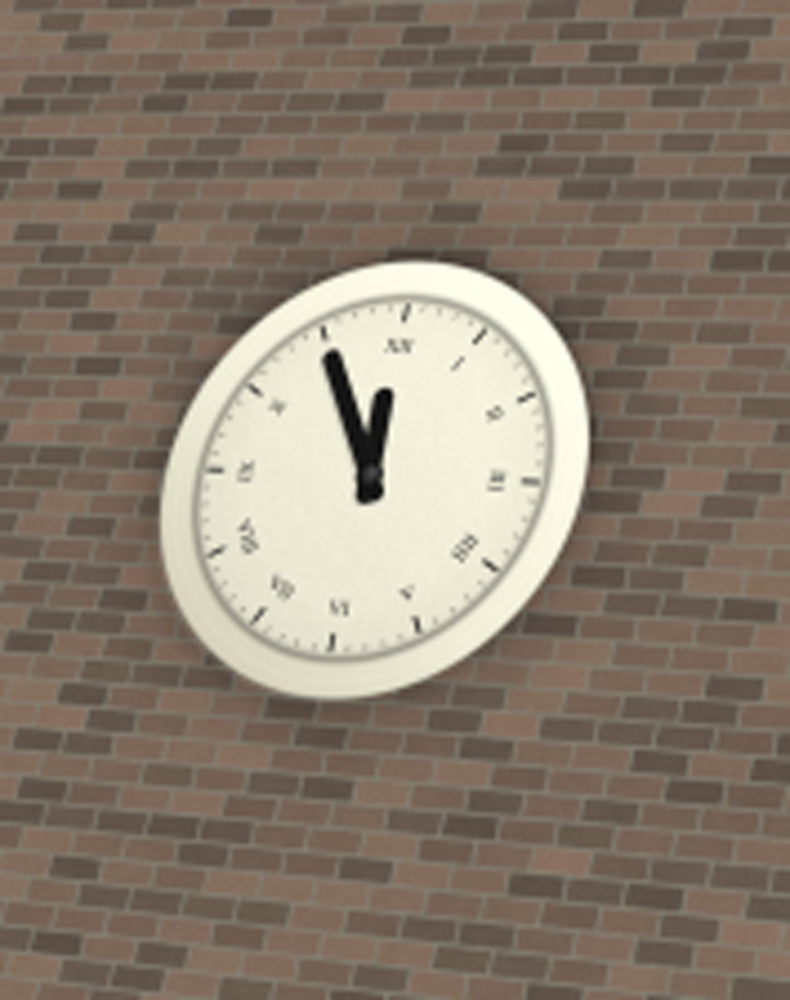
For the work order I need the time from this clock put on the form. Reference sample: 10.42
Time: 11.55
